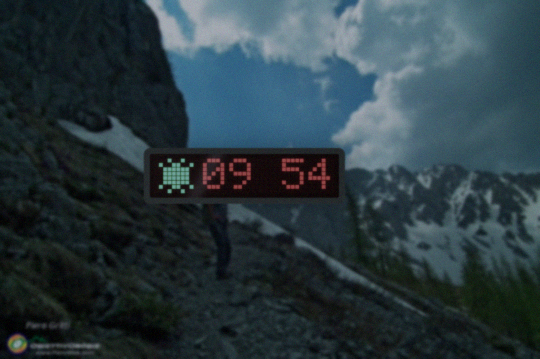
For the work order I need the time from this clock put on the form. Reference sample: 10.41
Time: 9.54
